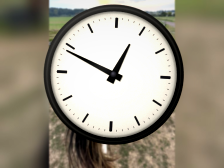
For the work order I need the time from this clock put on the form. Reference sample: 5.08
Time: 12.49
